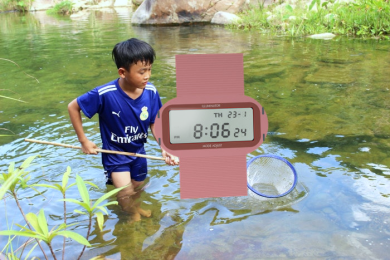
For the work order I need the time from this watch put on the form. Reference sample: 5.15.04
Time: 8.06.24
